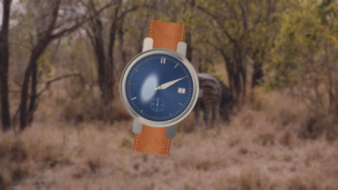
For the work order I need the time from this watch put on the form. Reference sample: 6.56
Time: 2.10
